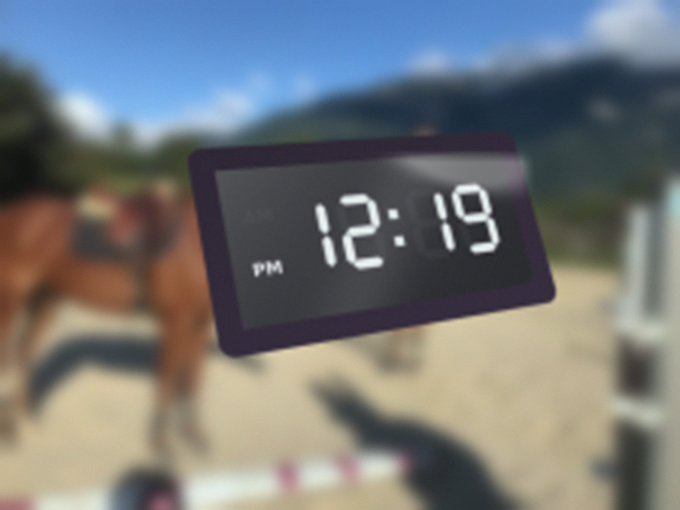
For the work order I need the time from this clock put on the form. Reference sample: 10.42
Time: 12.19
